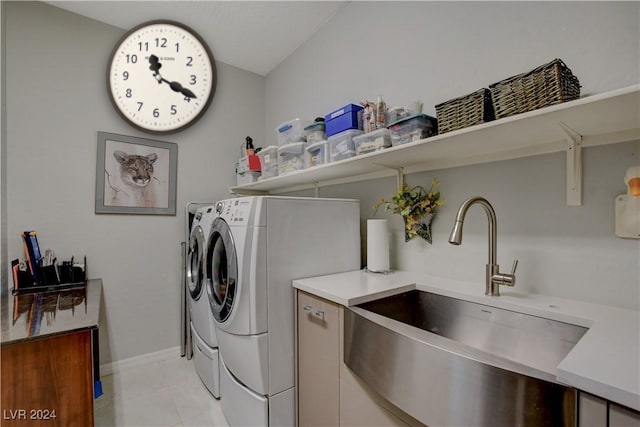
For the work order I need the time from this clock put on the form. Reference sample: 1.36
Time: 11.19
